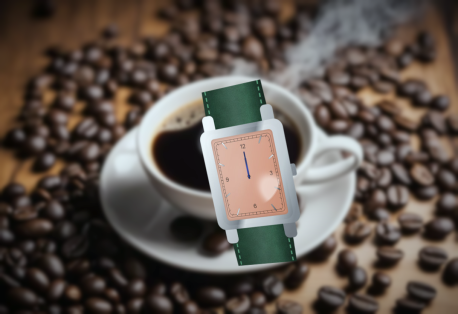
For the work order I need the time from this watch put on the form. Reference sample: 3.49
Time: 12.00
